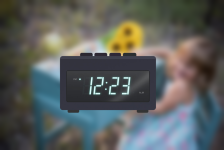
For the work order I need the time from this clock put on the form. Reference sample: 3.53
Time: 12.23
